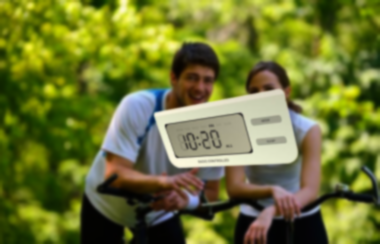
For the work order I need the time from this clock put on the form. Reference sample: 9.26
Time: 10.20
